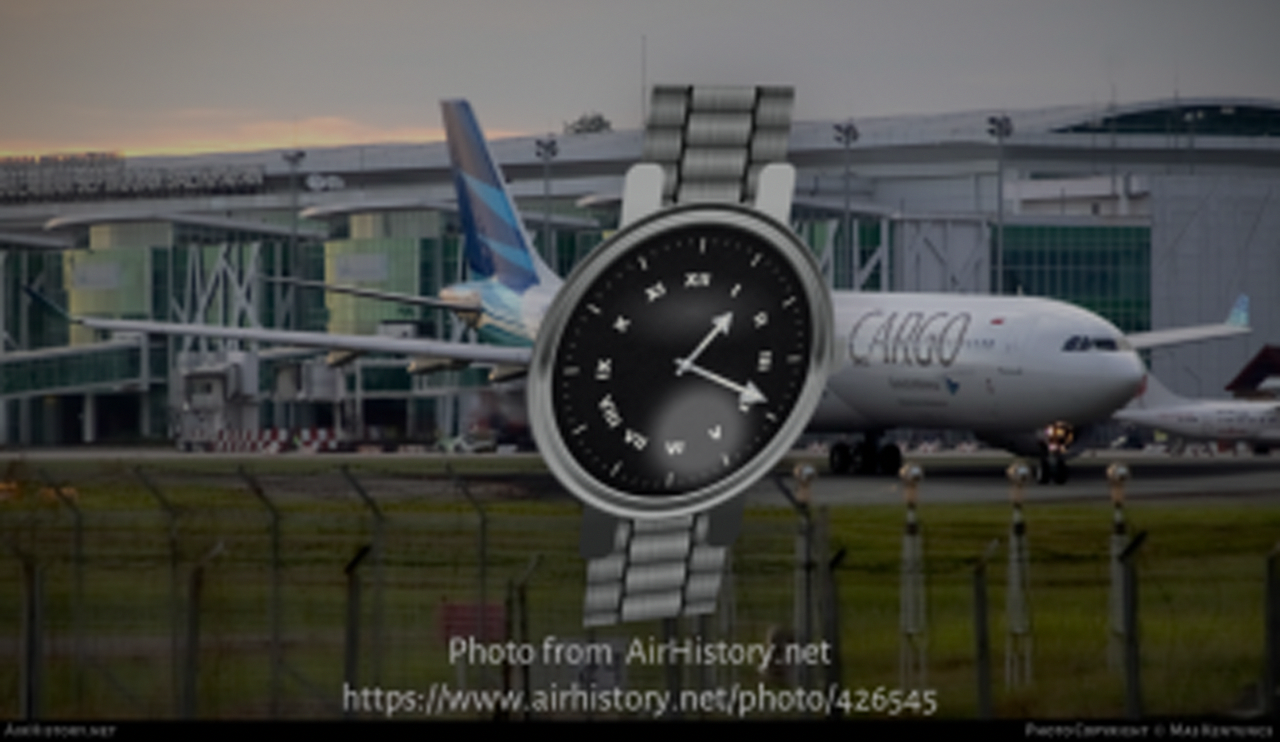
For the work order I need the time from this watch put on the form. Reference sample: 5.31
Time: 1.19
